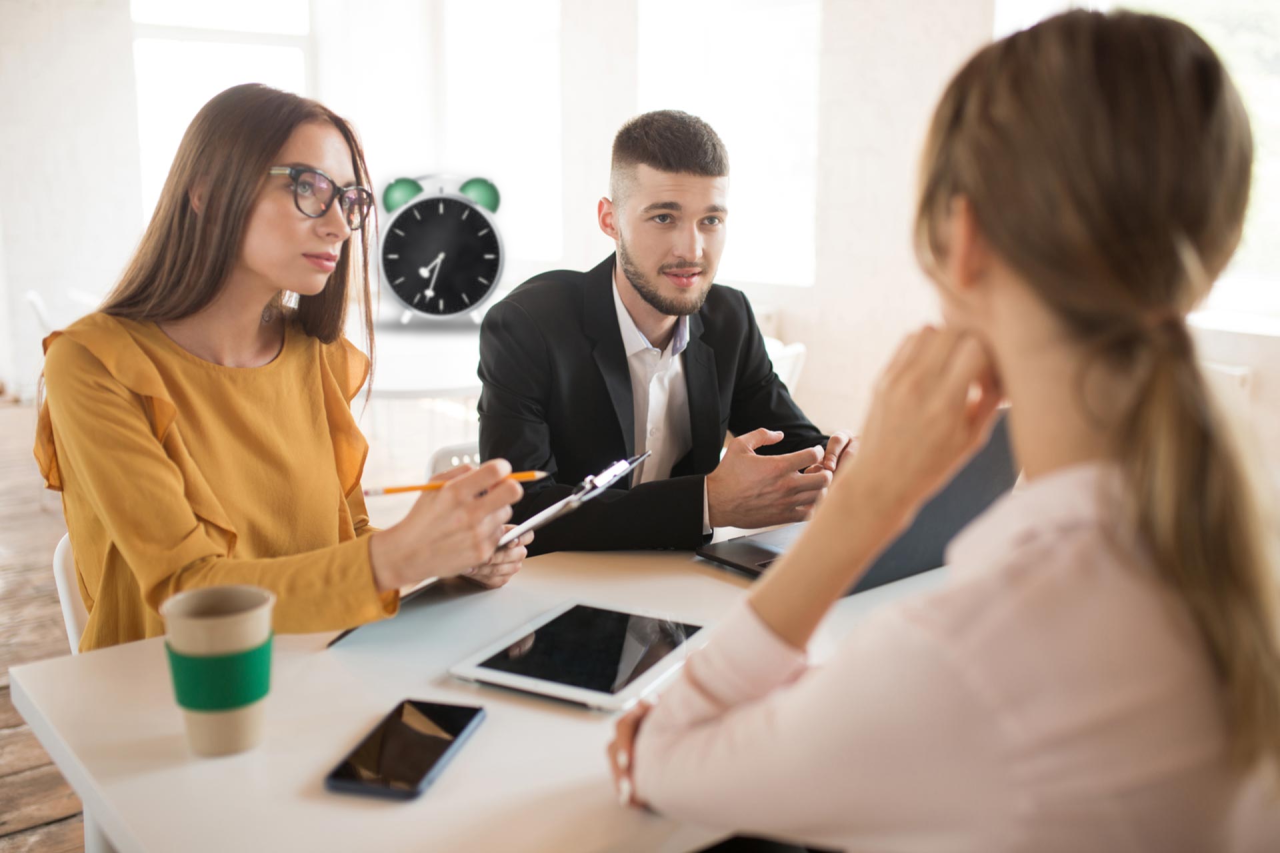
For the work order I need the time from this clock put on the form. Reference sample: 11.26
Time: 7.33
